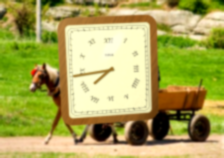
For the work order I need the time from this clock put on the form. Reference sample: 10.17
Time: 7.44
